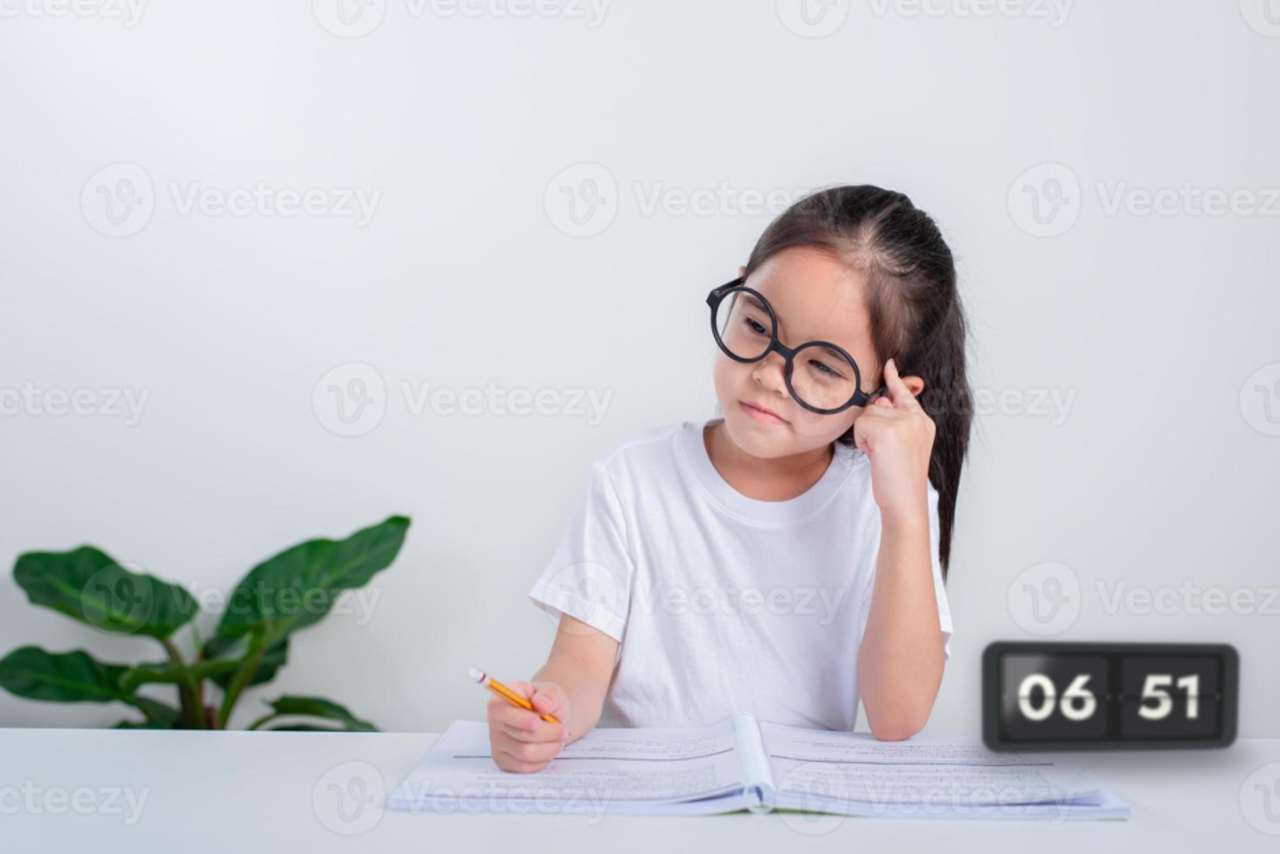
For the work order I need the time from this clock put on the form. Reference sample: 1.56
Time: 6.51
